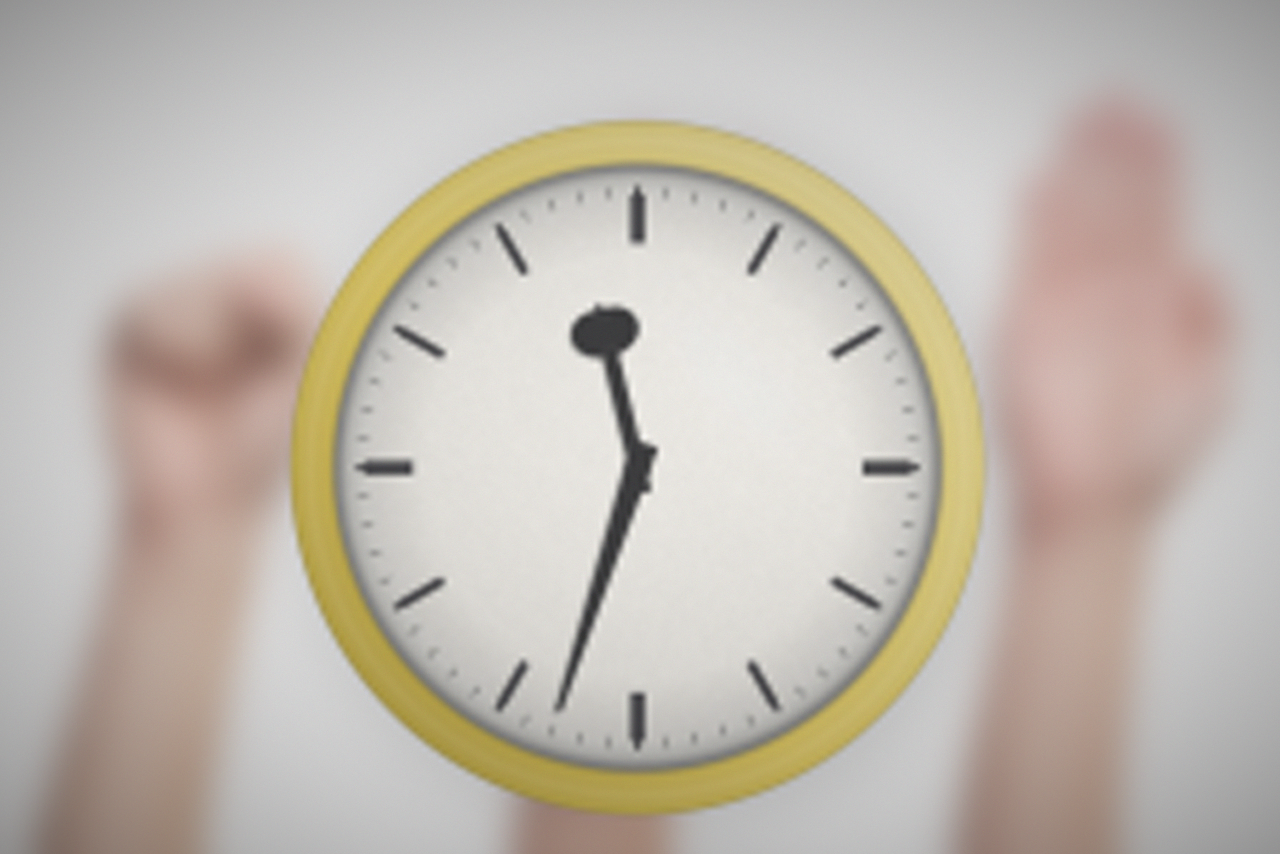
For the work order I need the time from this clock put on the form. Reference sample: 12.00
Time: 11.33
